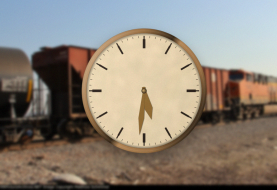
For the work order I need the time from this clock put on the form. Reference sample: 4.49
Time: 5.31
